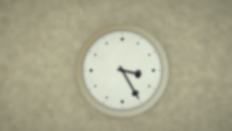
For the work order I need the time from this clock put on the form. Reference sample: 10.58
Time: 3.25
